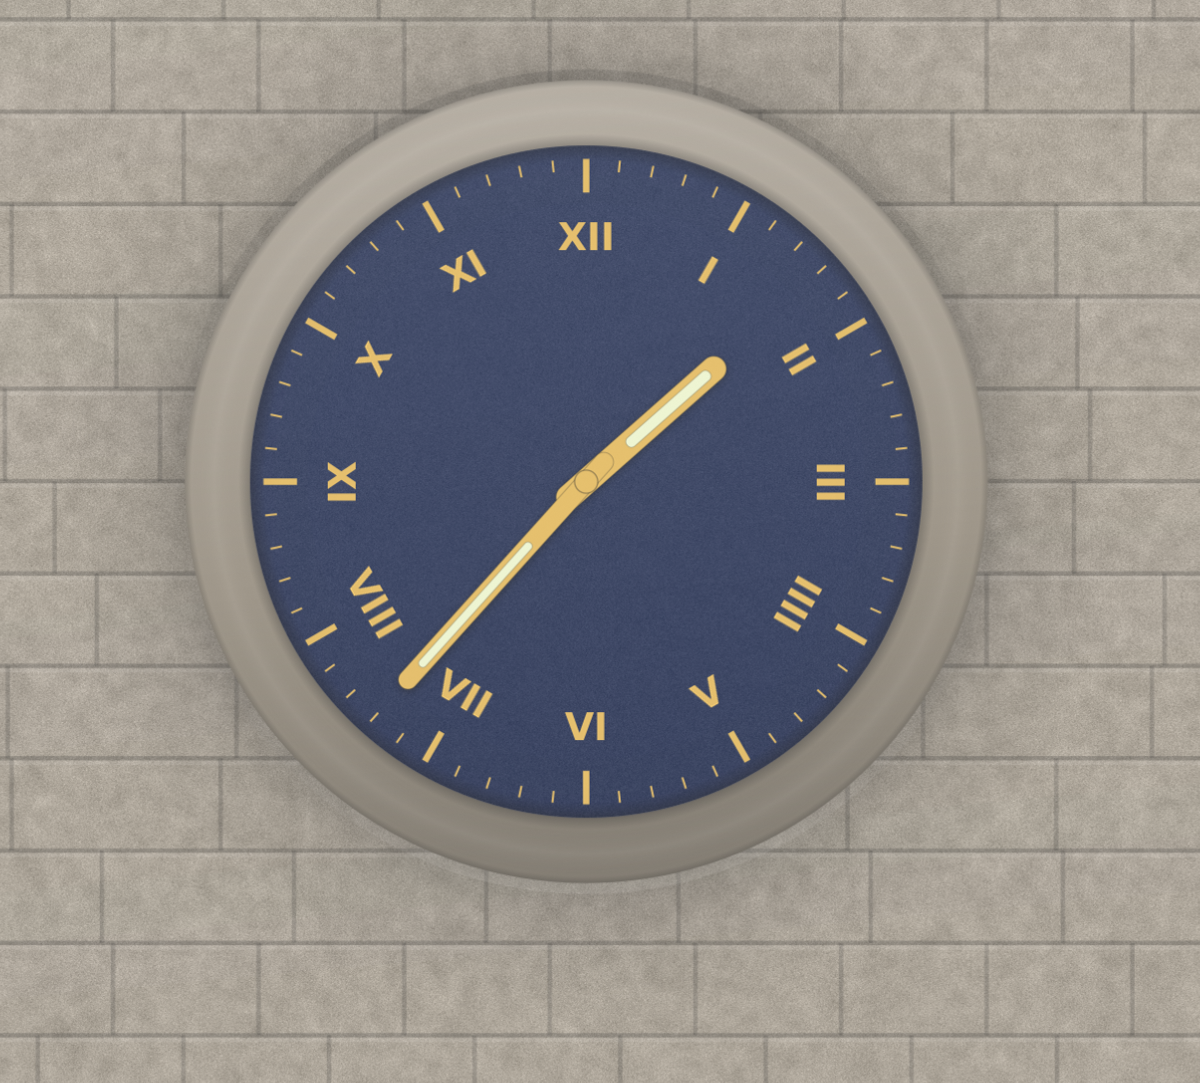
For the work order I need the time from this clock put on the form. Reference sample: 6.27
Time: 1.37
